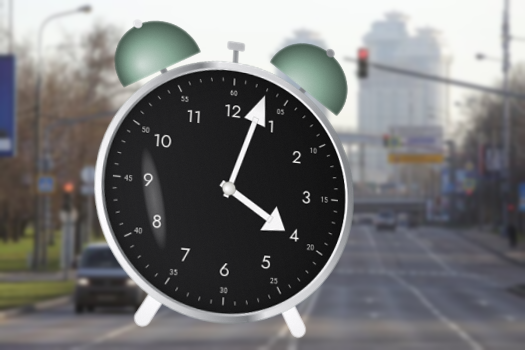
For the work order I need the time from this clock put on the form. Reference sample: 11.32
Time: 4.03
